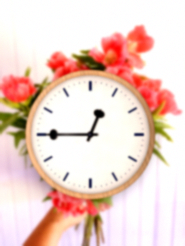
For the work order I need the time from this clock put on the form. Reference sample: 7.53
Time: 12.45
